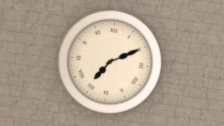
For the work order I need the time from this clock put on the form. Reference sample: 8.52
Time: 7.10
